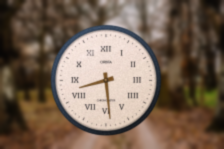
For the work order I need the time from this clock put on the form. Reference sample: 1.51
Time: 8.29
